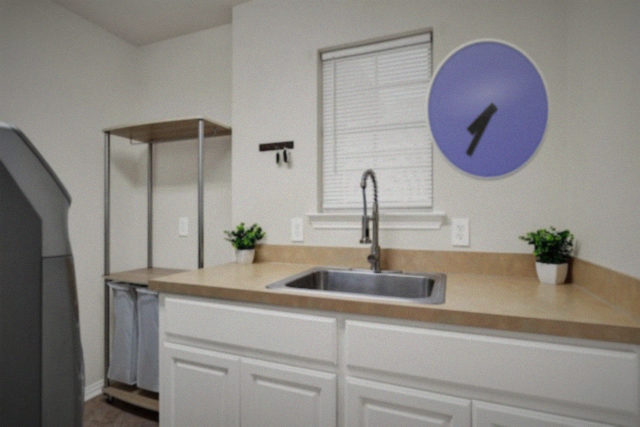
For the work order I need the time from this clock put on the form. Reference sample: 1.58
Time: 7.35
